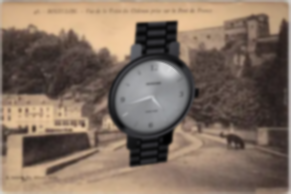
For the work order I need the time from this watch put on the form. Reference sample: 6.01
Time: 4.43
